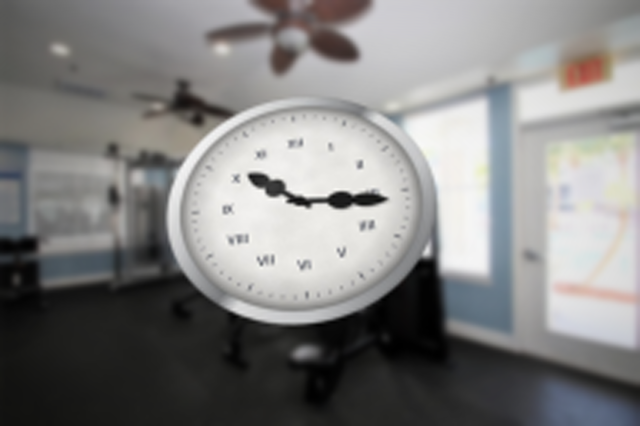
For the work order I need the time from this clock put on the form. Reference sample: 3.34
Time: 10.16
